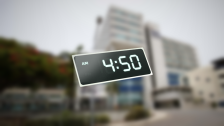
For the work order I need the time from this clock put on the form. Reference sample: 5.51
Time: 4.50
